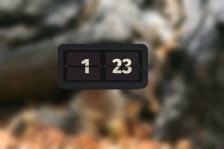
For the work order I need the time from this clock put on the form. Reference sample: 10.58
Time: 1.23
